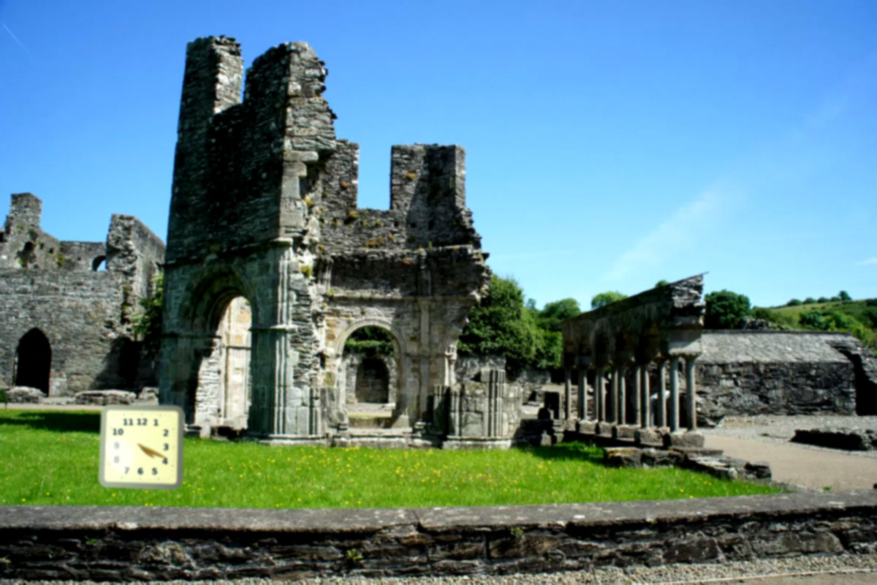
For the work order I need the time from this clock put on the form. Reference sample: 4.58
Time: 4.19
